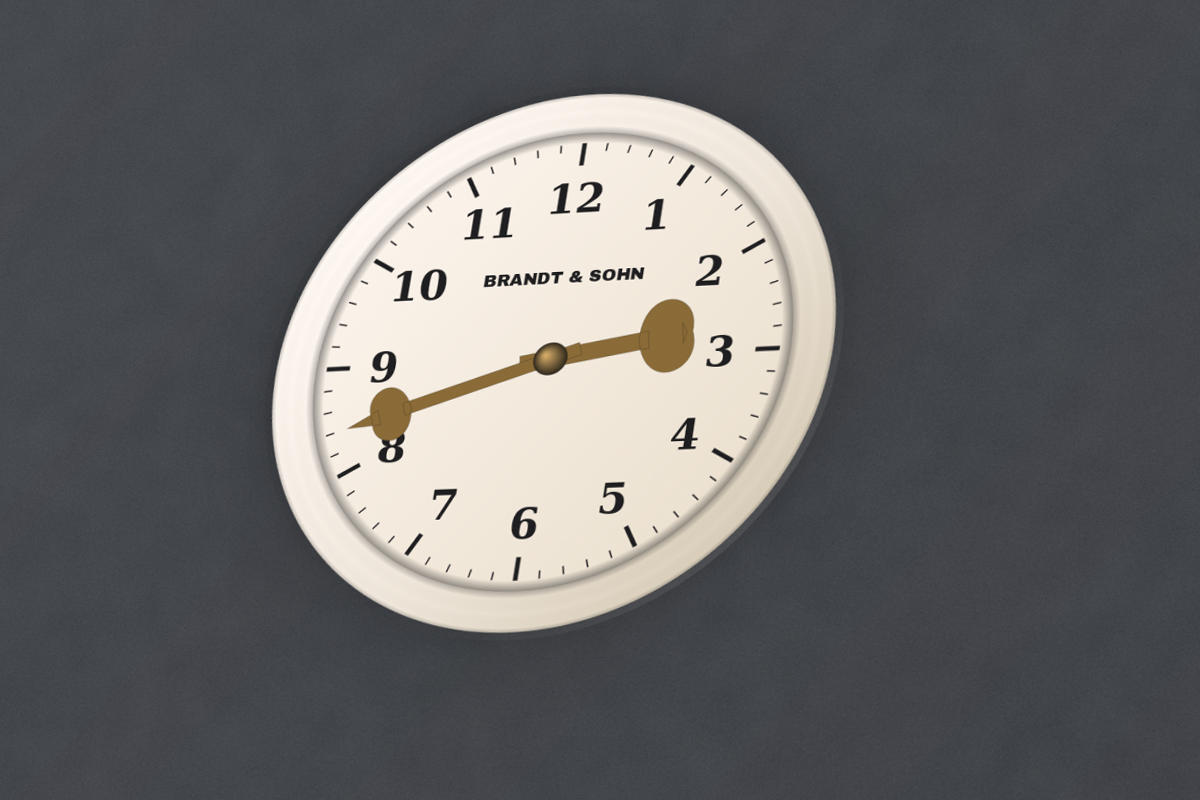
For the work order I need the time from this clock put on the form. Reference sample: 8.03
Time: 2.42
